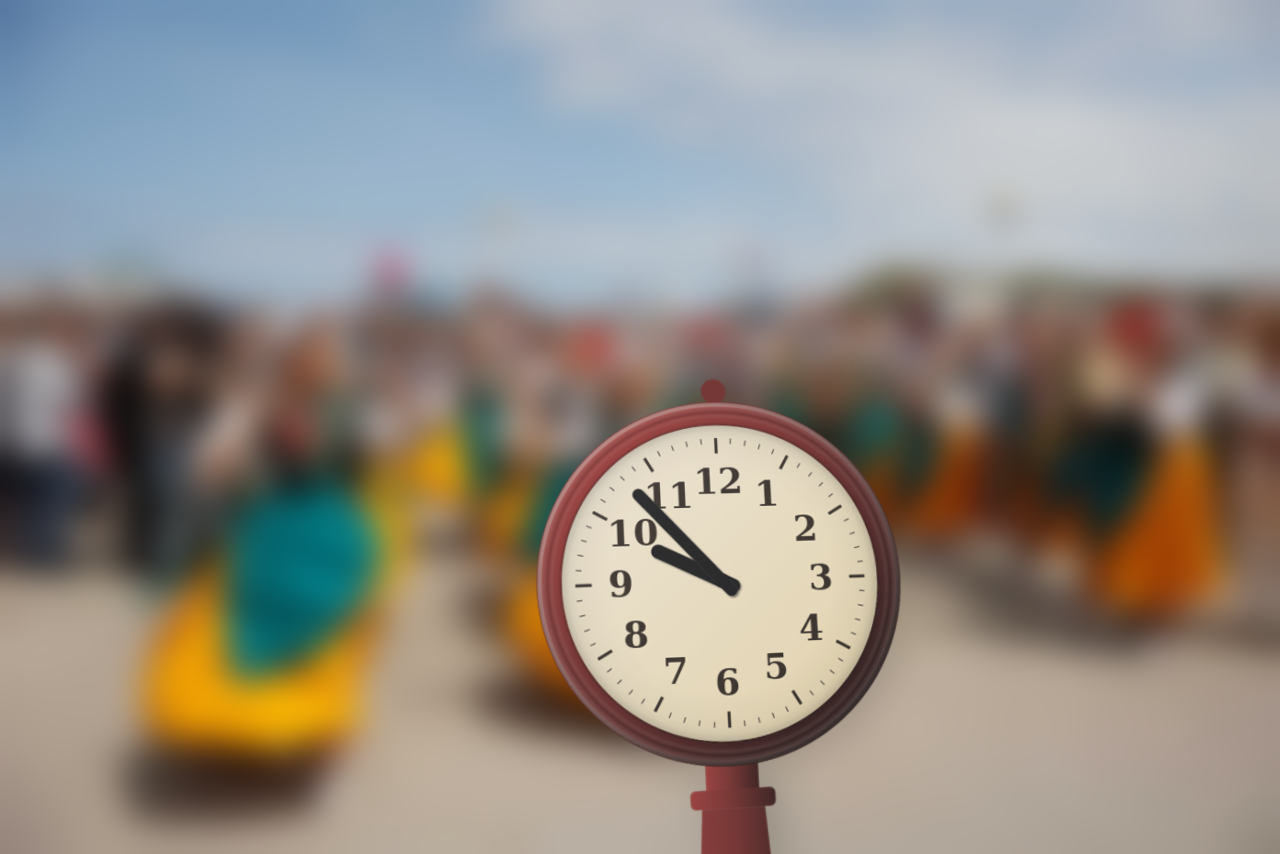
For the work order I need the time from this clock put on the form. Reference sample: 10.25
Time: 9.53
